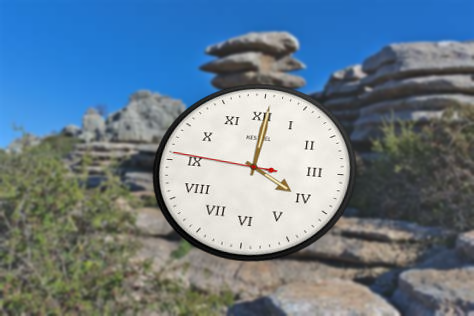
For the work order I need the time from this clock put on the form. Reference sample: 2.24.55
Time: 4.00.46
